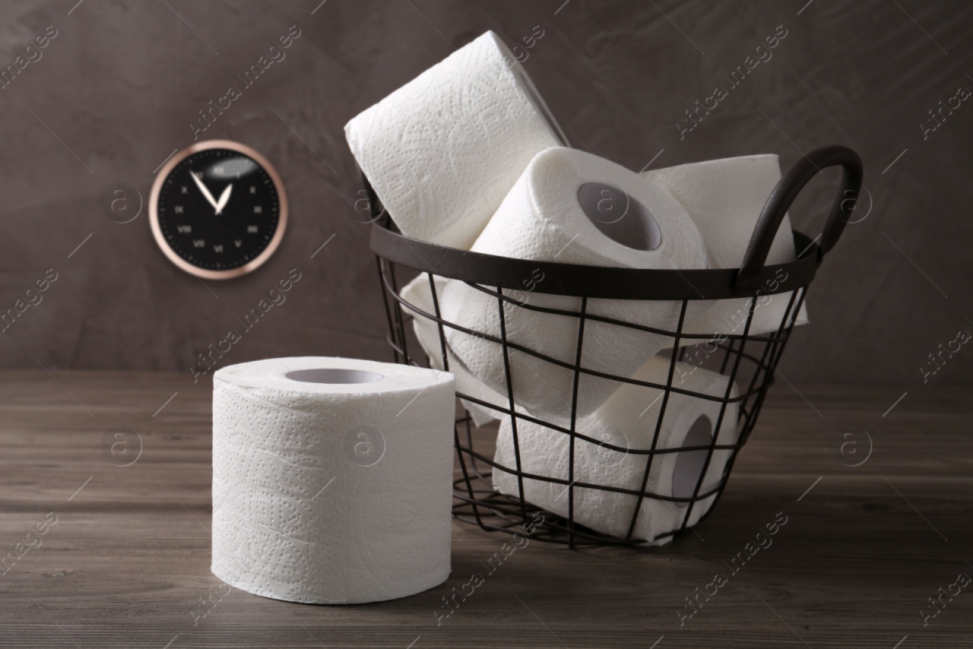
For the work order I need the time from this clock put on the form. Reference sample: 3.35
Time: 12.54
